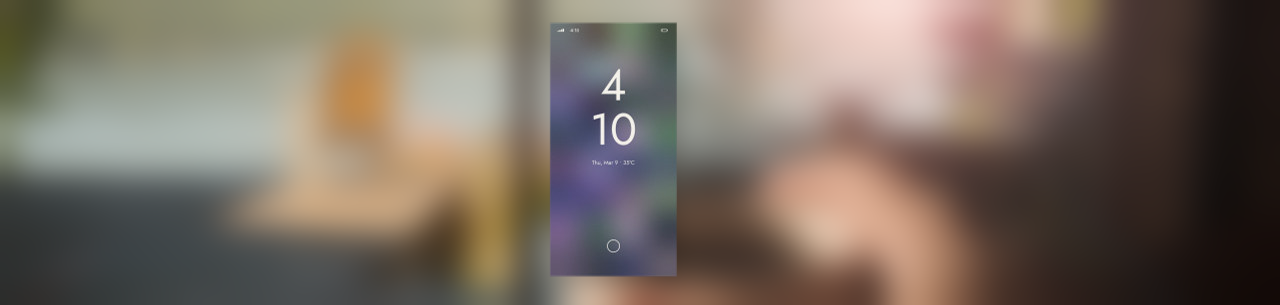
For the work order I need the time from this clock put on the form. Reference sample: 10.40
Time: 4.10
